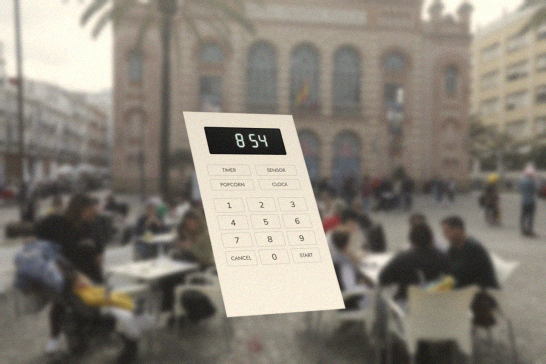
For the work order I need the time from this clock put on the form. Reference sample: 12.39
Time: 8.54
